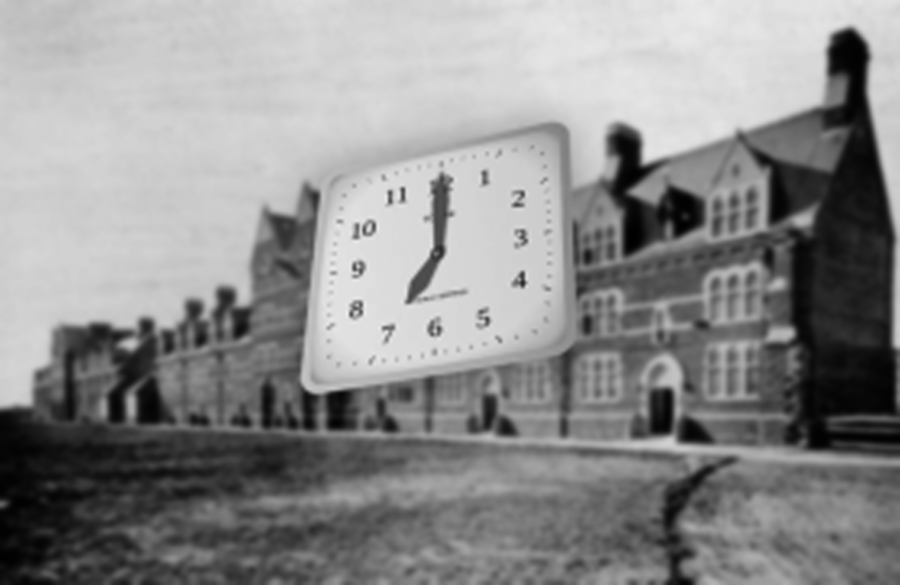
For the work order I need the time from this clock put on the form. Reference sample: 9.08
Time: 7.00
